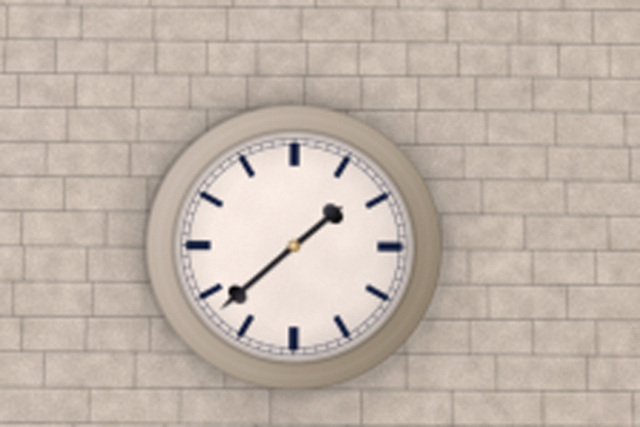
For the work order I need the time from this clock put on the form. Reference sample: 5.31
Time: 1.38
